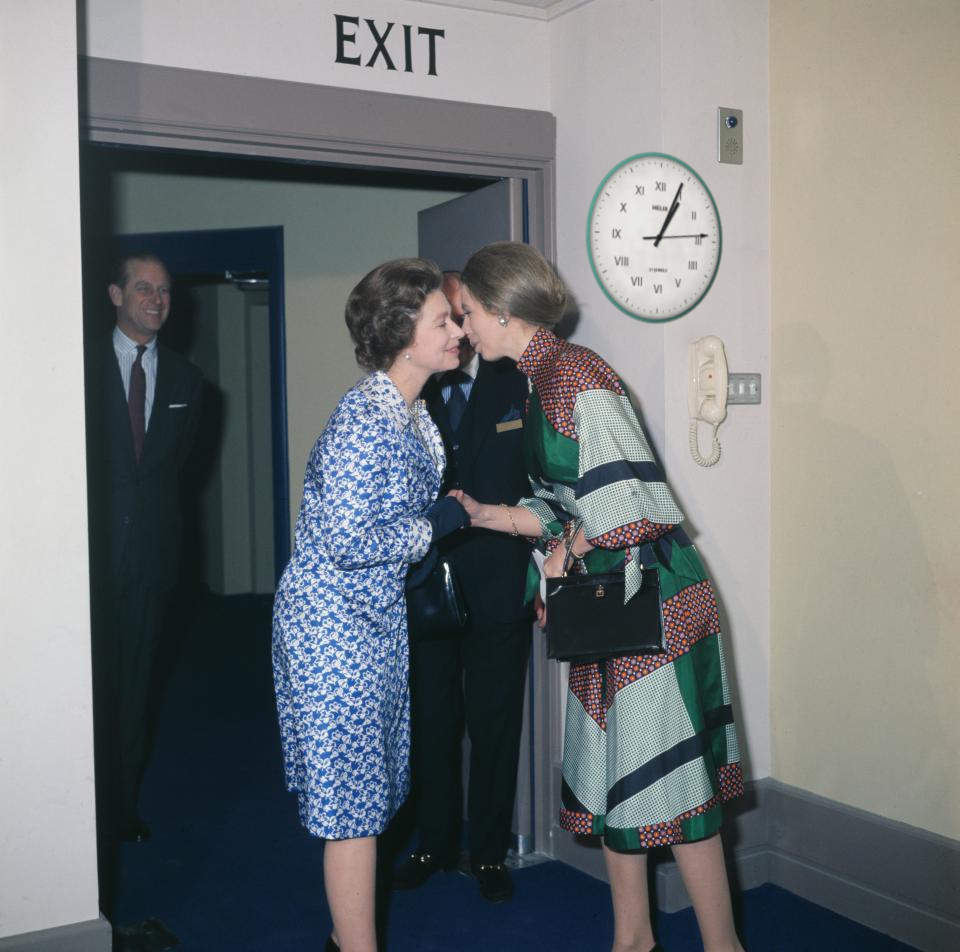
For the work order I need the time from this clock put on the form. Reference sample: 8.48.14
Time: 1.04.14
